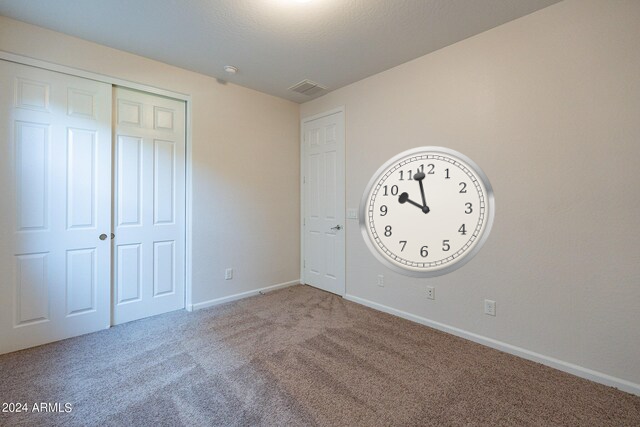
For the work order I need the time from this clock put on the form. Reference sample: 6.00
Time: 9.58
